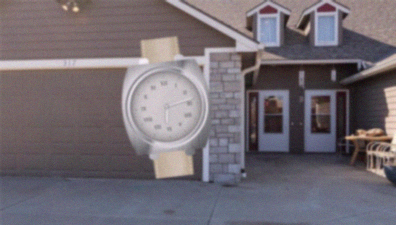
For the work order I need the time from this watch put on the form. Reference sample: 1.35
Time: 6.13
